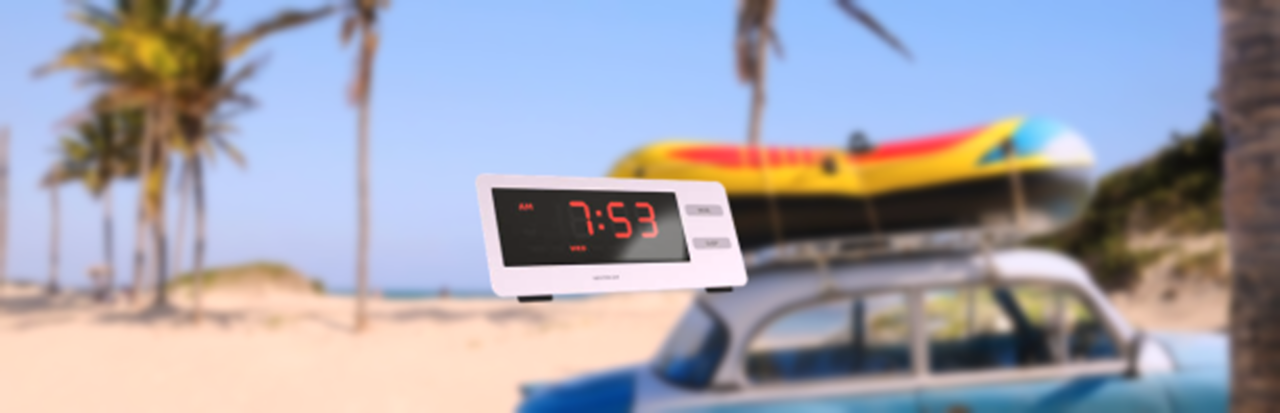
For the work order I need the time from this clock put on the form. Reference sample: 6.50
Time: 7.53
